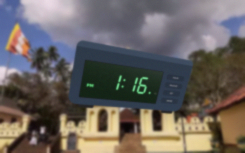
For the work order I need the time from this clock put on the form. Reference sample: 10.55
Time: 1.16
